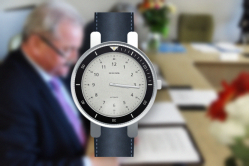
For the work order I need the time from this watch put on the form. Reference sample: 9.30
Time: 3.16
